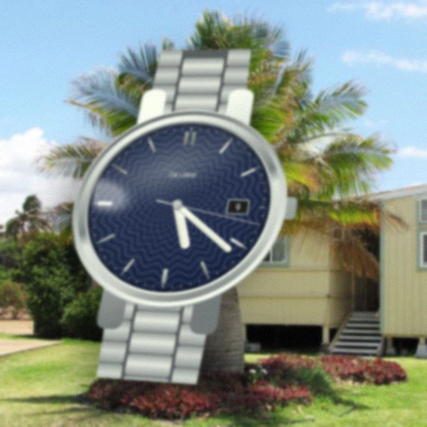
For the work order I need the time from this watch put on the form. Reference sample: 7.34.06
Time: 5.21.17
